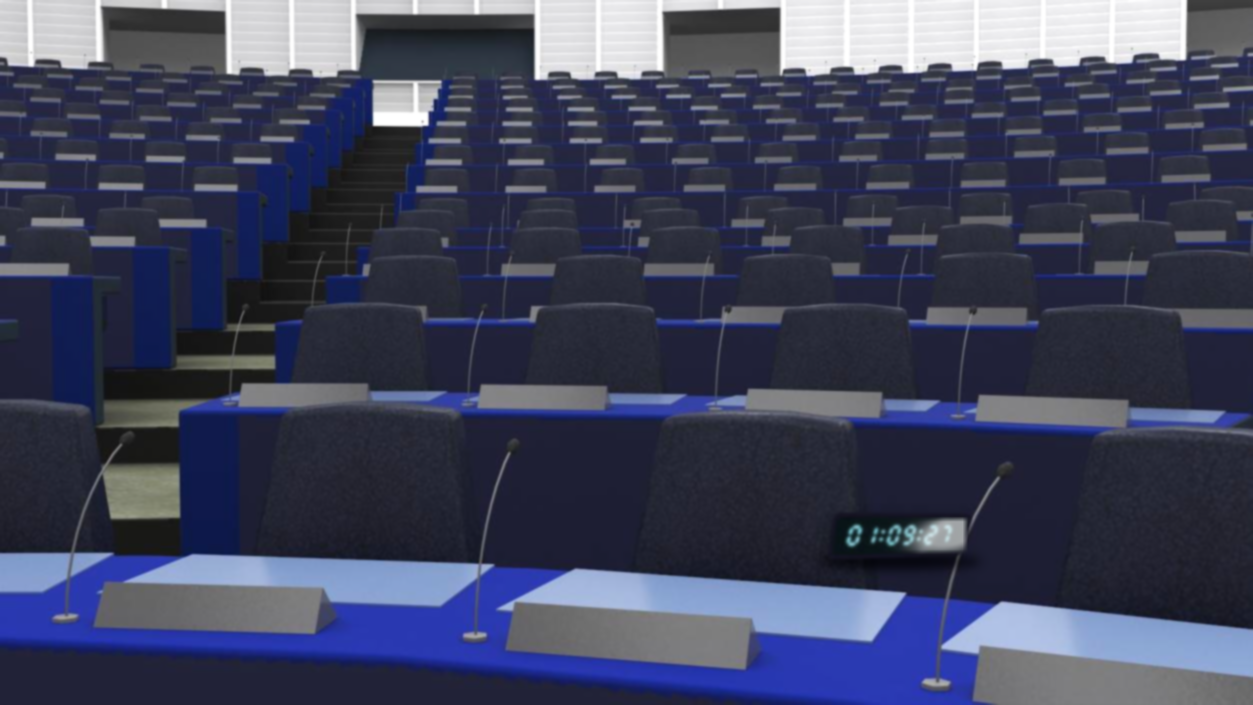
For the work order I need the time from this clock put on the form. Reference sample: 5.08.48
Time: 1.09.27
